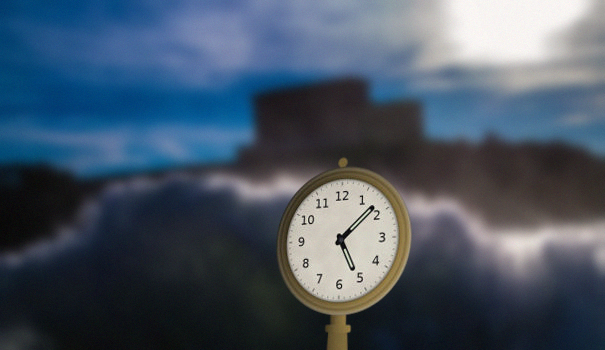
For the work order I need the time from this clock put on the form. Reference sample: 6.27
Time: 5.08
